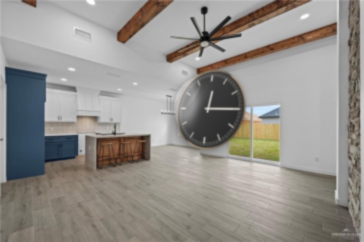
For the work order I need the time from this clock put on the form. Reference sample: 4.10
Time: 12.15
